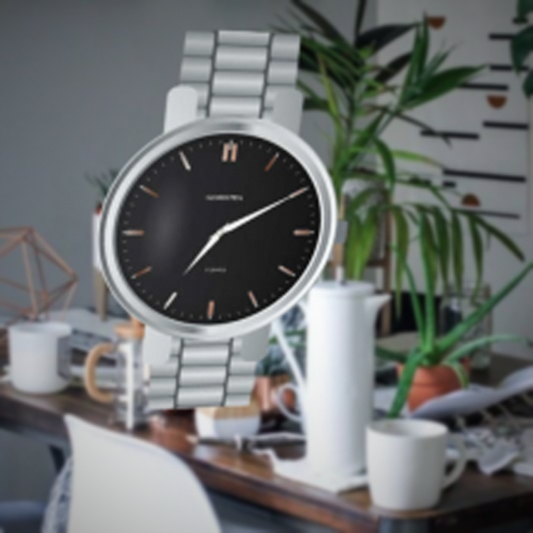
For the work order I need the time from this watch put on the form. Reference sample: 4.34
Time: 7.10
